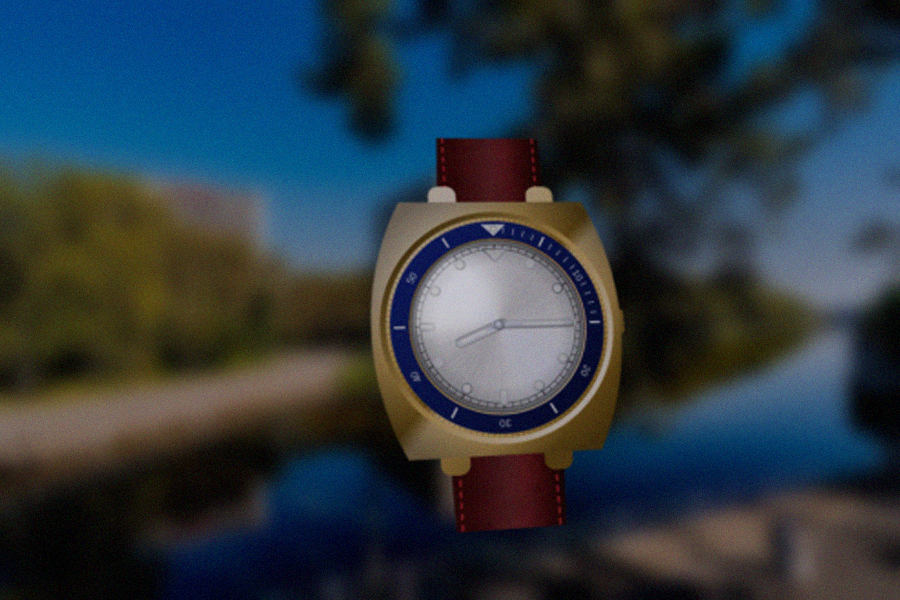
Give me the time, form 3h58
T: 8h15
